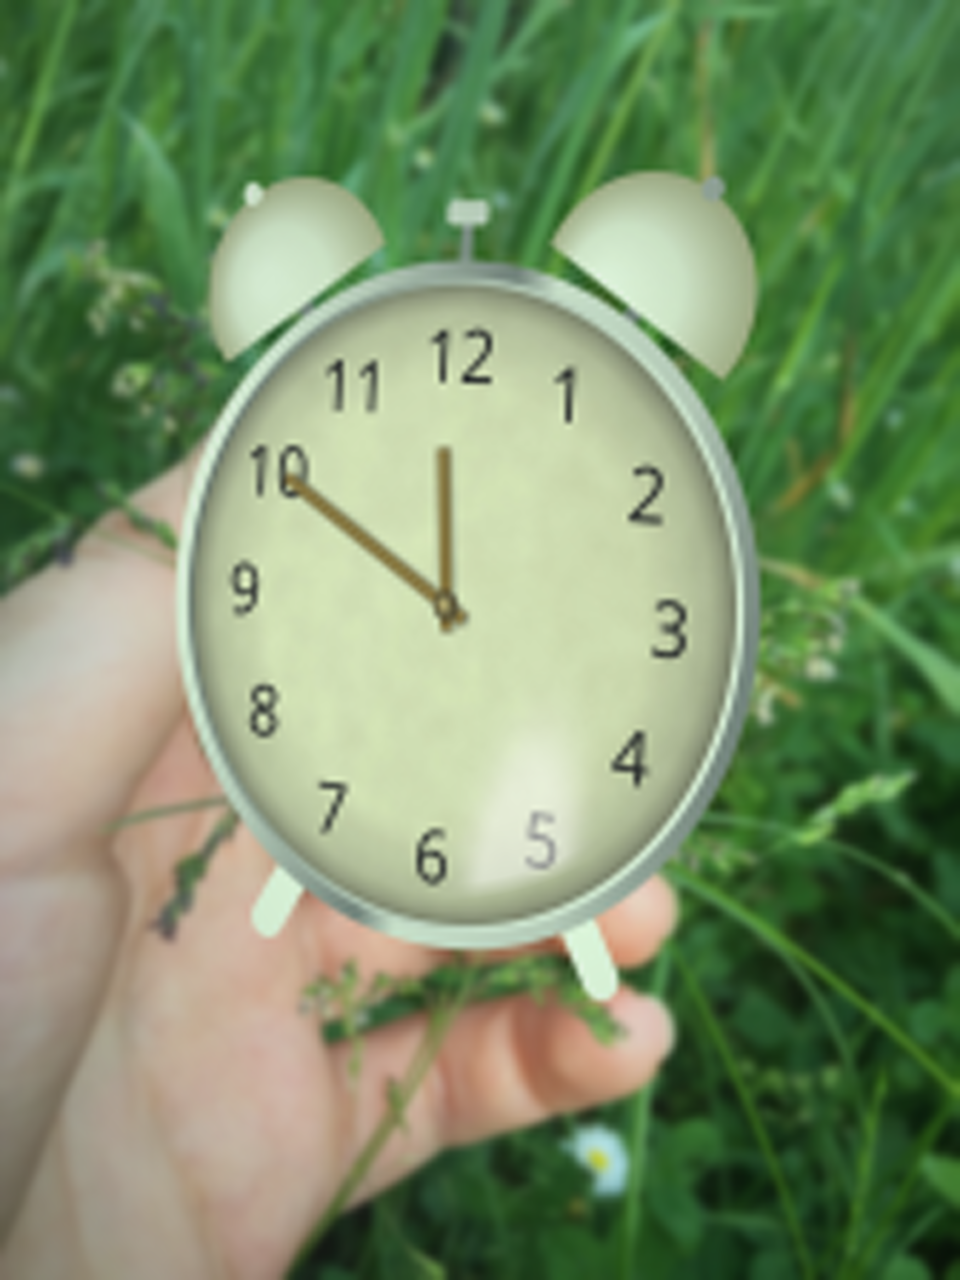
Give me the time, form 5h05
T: 11h50
